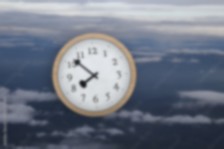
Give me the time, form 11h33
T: 7h52
